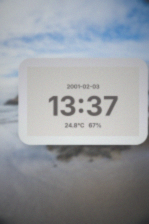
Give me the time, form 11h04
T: 13h37
